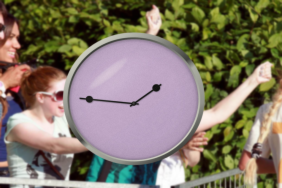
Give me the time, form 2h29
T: 1h46
